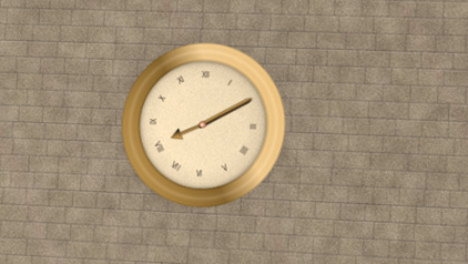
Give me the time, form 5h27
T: 8h10
